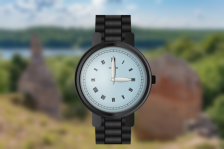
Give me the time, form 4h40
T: 3h00
